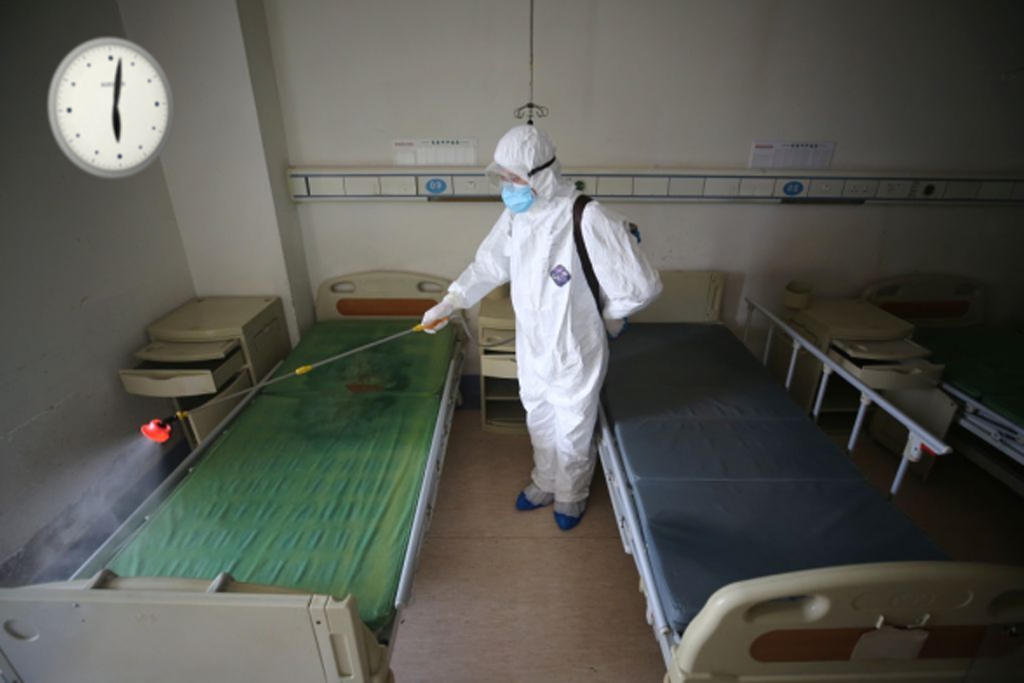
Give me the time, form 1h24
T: 6h02
